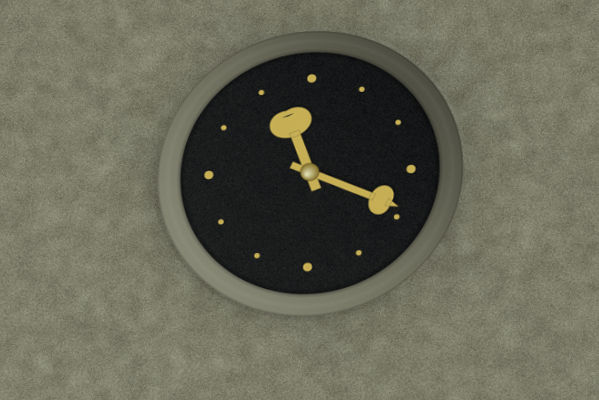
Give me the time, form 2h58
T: 11h19
